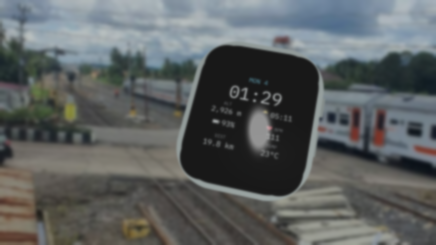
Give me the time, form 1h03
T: 1h29
